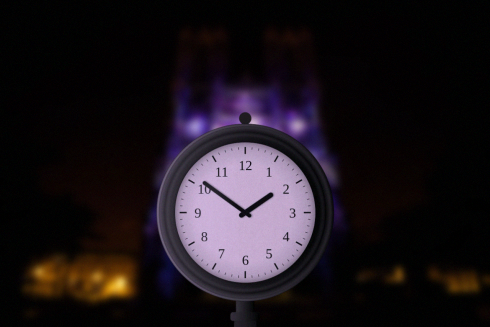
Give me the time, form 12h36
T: 1h51
